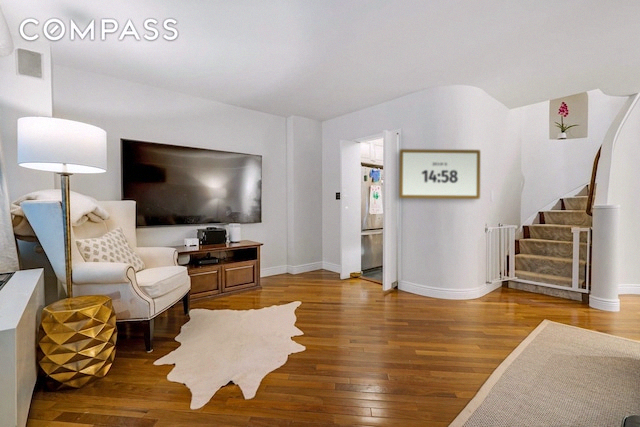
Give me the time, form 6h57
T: 14h58
